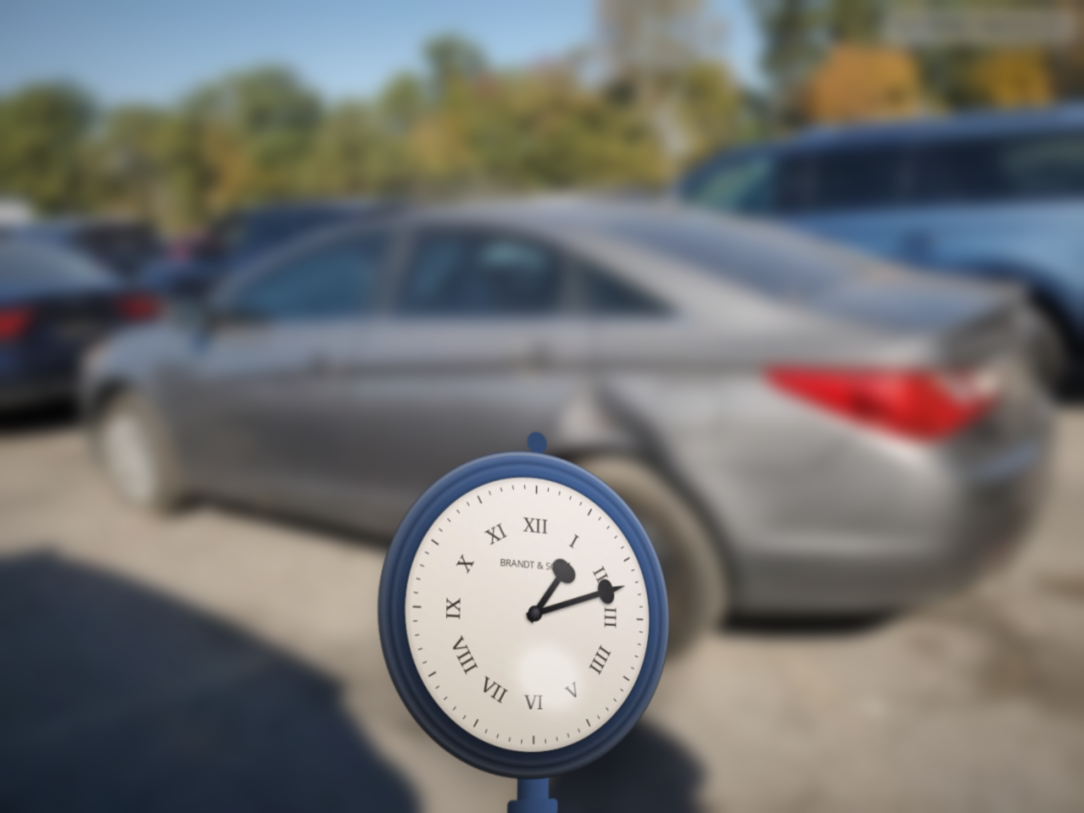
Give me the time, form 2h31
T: 1h12
